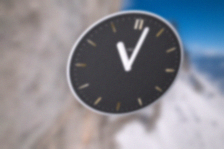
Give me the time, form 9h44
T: 11h02
